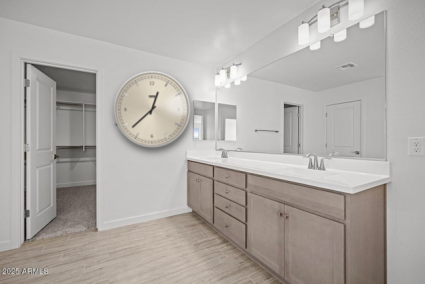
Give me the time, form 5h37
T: 12h38
